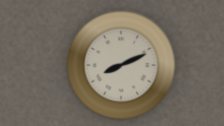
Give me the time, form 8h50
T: 8h11
